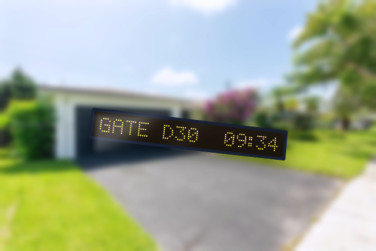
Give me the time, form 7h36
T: 9h34
